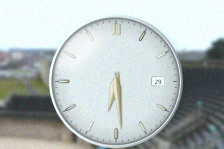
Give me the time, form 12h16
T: 6h29
